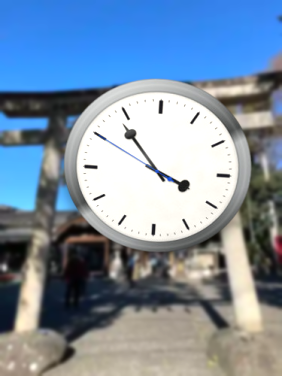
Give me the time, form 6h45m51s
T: 3h53m50s
